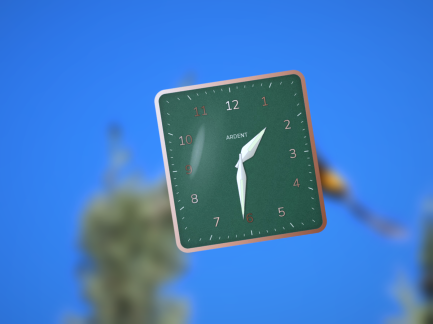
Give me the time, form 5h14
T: 1h31
